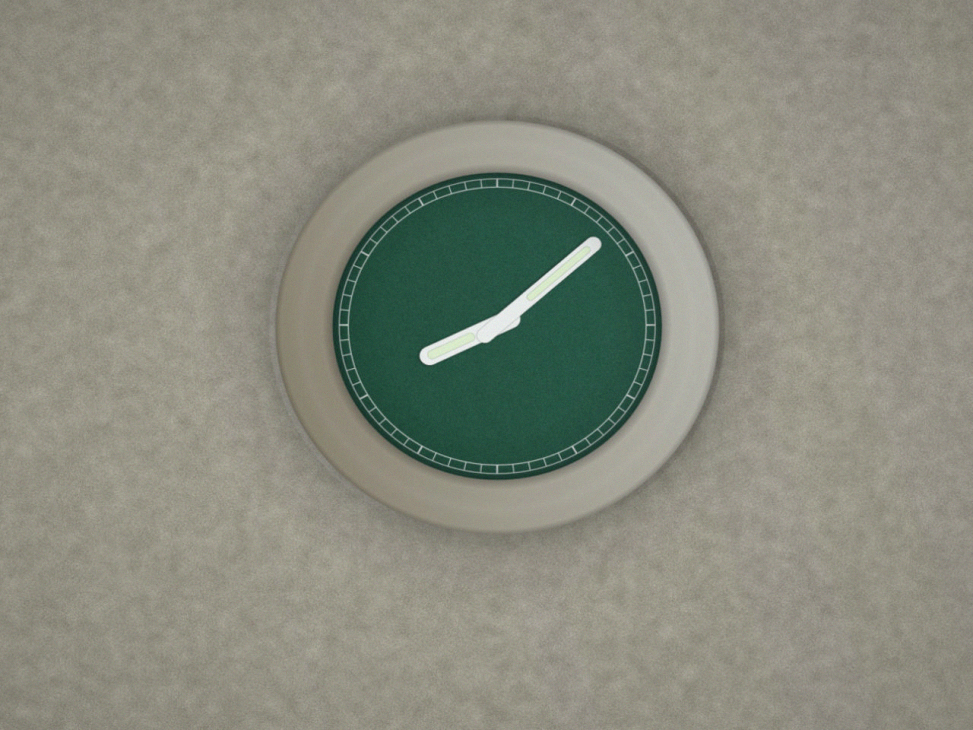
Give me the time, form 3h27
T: 8h08
